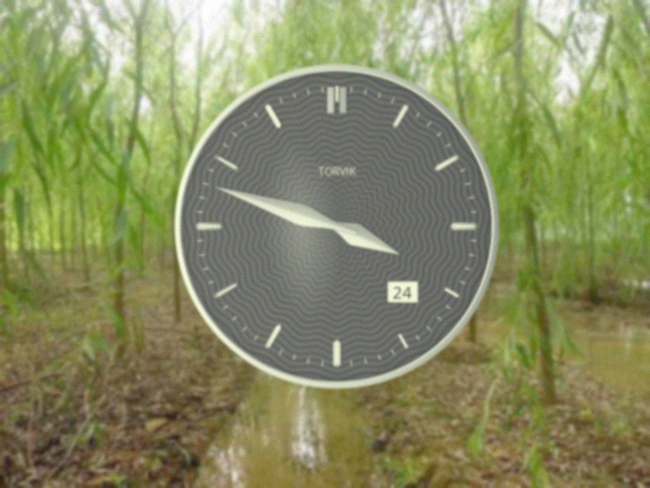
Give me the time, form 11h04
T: 3h48
